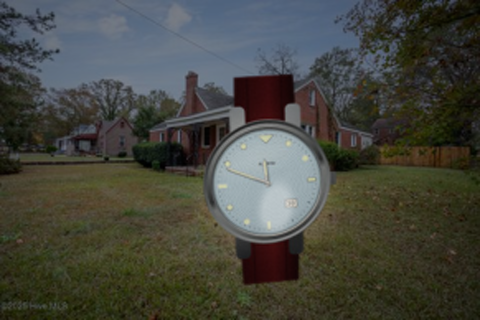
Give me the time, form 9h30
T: 11h49
